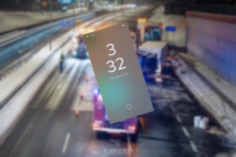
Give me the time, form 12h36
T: 3h32
